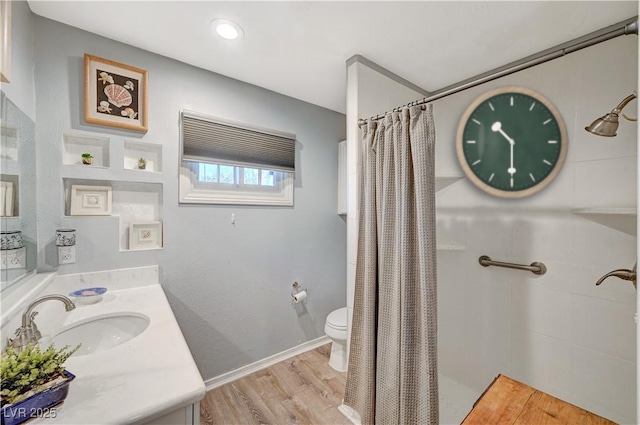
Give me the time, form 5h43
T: 10h30
